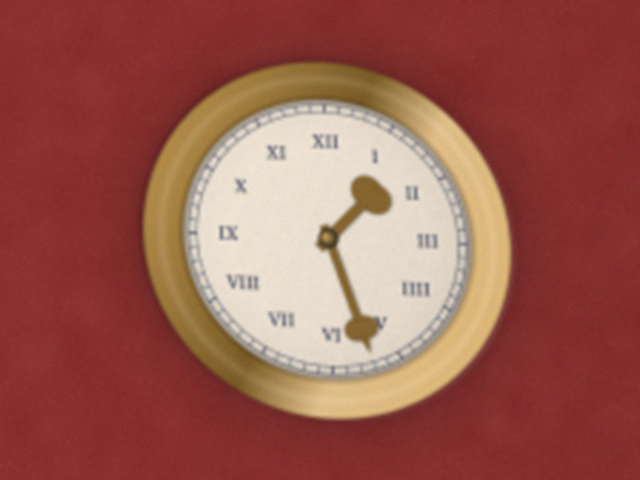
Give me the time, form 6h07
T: 1h27
